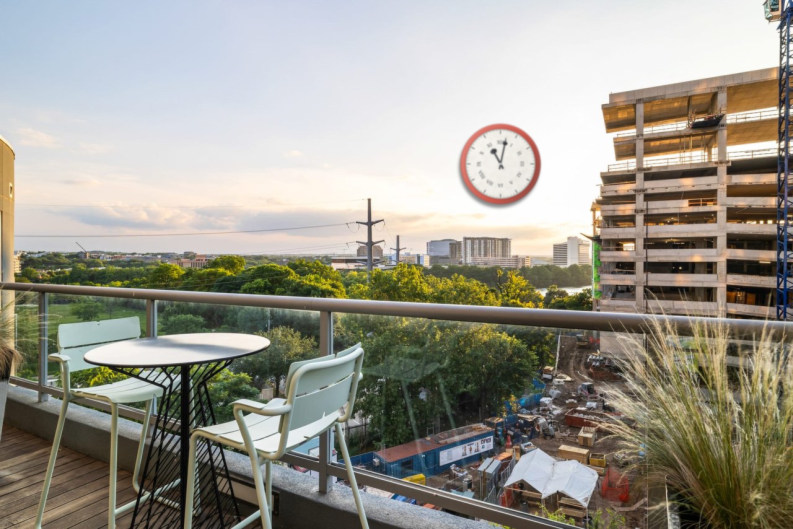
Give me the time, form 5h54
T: 11h02
